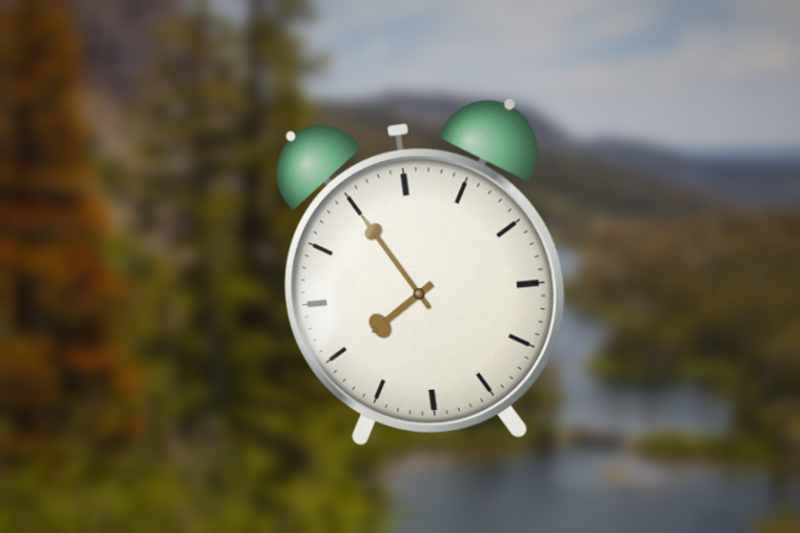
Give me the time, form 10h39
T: 7h55
